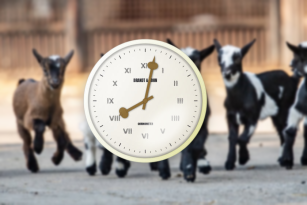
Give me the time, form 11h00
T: 8h02
